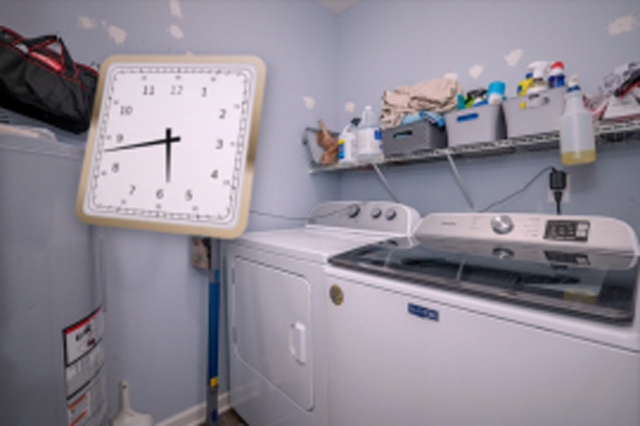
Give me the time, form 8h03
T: 5h43
